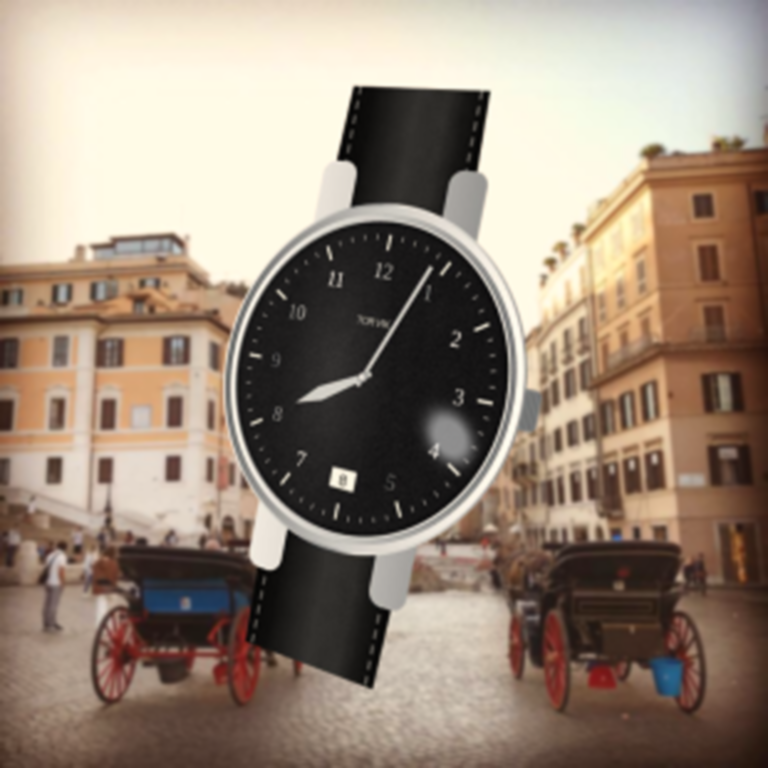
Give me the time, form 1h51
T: 8h04
